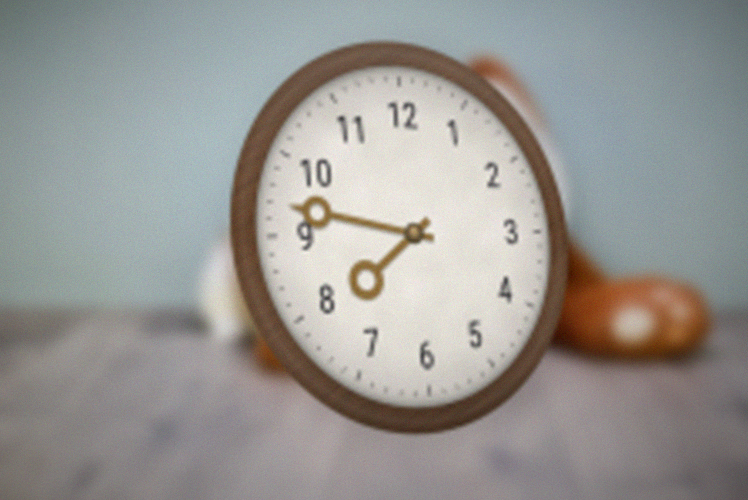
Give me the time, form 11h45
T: 7h47
